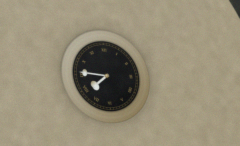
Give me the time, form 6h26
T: 7h46
